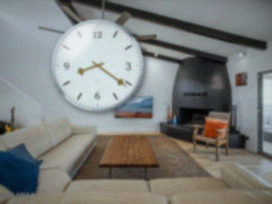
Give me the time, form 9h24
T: 8h21
